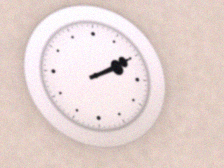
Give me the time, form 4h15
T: 2h10
